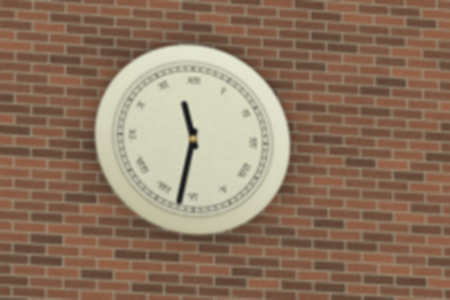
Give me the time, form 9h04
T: 11h32
